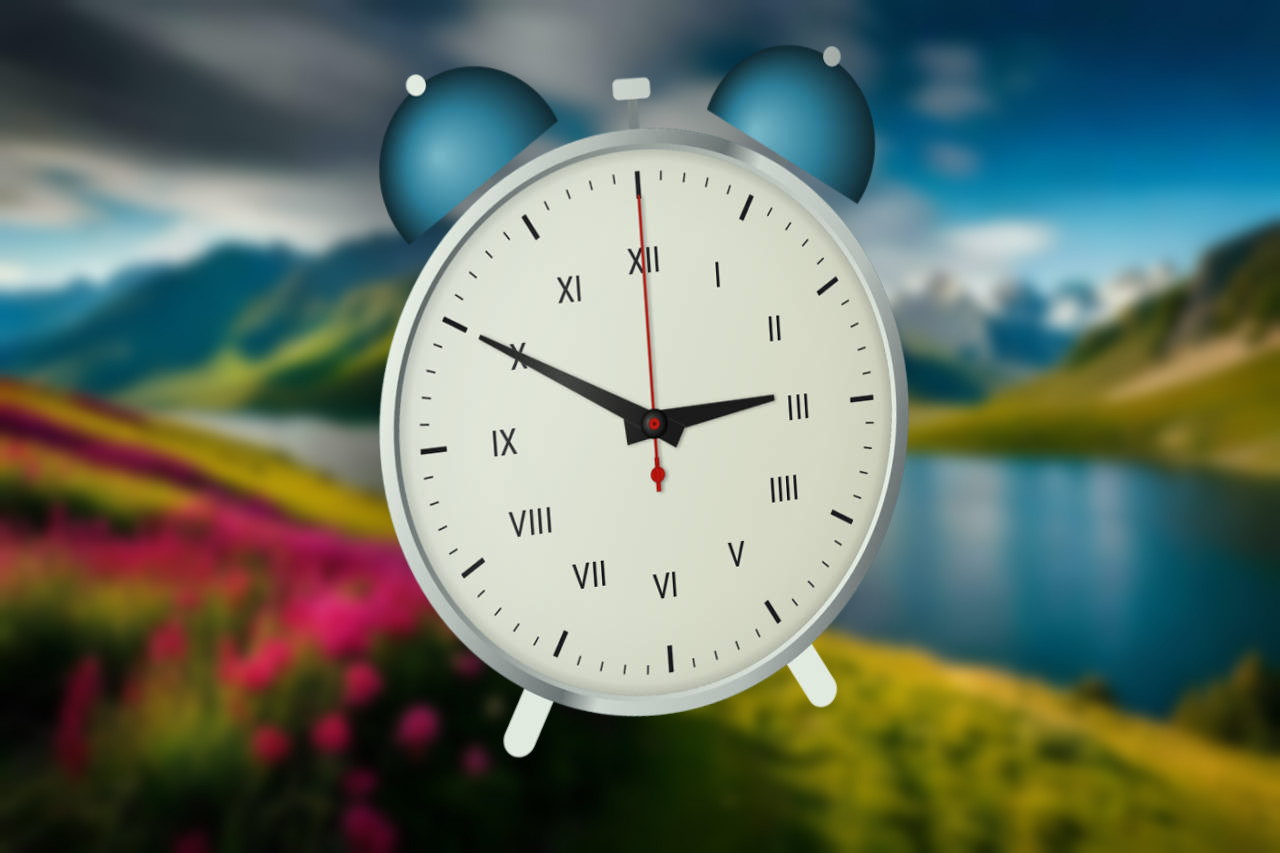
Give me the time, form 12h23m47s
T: 2h50m00s
